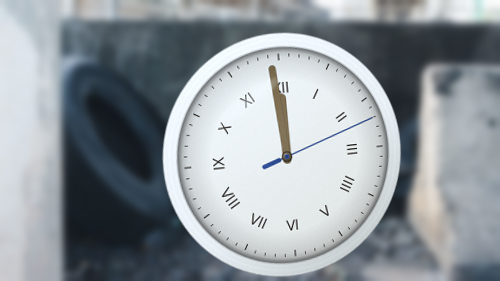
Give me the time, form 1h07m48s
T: 11h59m12s
